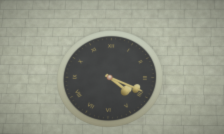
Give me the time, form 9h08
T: 4h19
